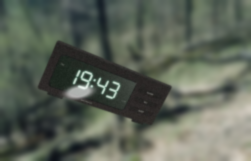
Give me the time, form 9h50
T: 19h43
